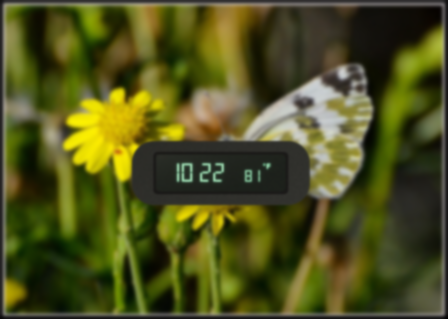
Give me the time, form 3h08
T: 10h22
